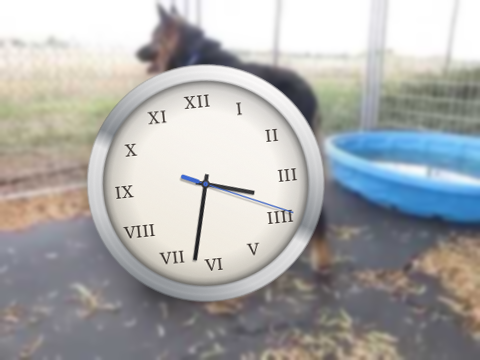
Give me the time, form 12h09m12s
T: 3h32m19s
